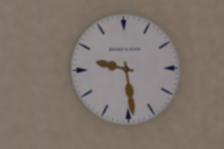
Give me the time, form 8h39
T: 9h29
